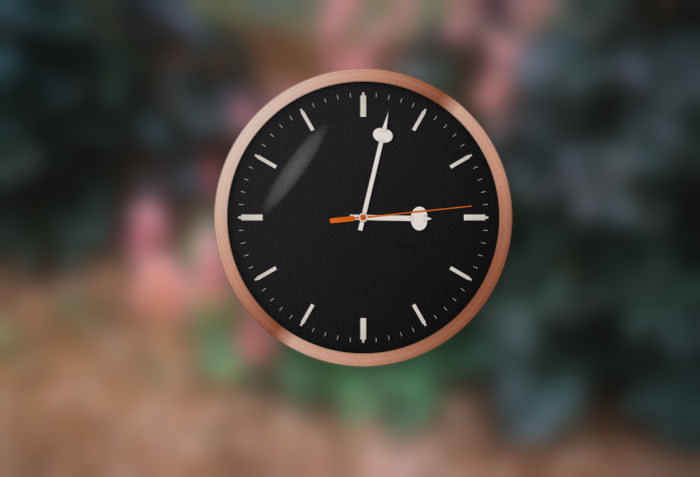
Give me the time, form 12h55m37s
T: 3h02m14s
